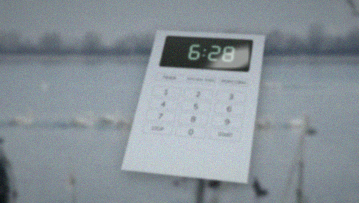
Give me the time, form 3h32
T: 6h28
